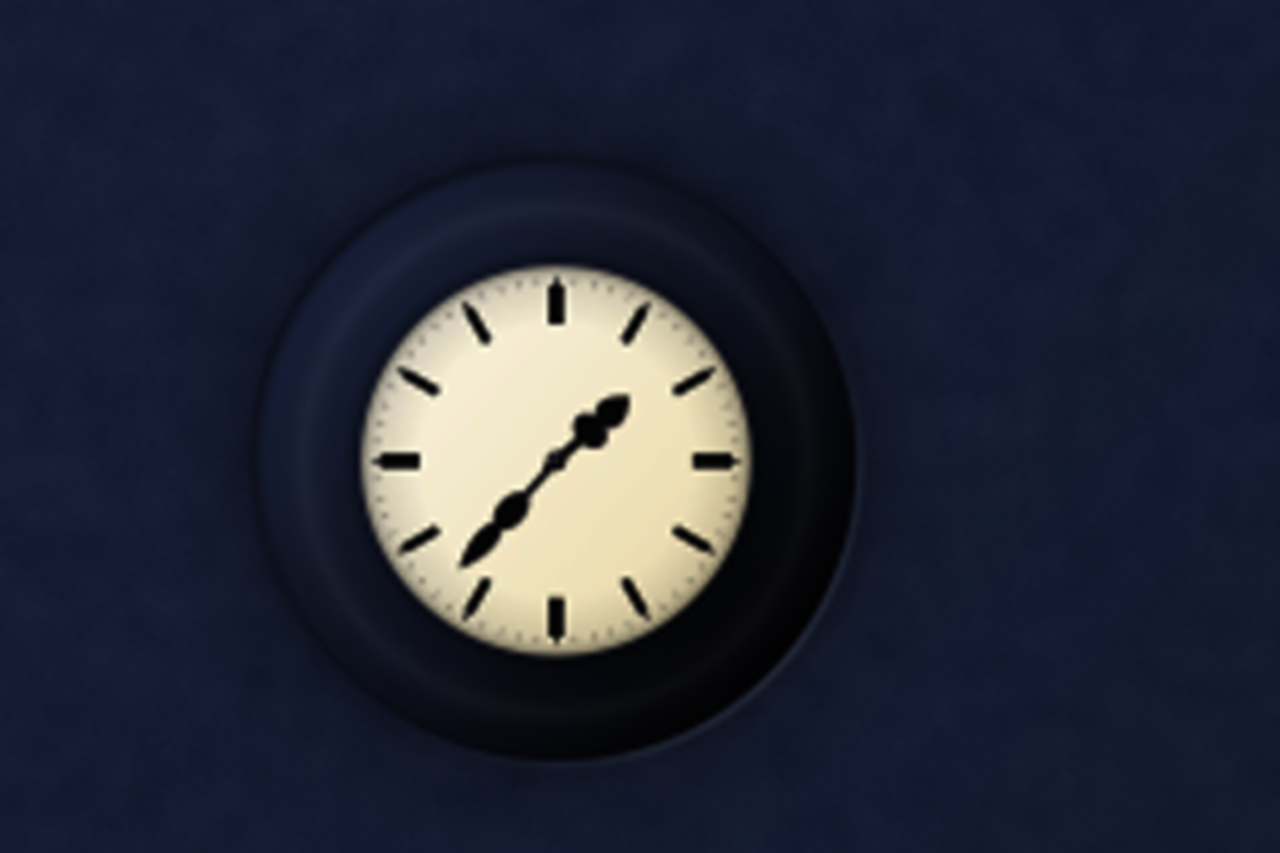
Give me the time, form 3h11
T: 1h37
